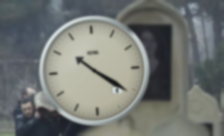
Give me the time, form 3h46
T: 10h21
